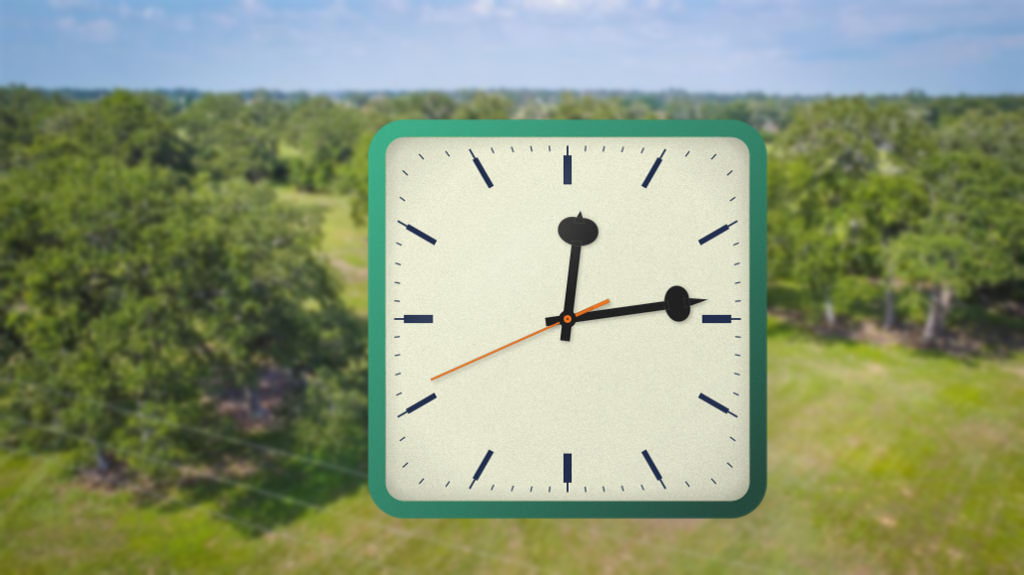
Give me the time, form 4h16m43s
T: 12h13m41s
